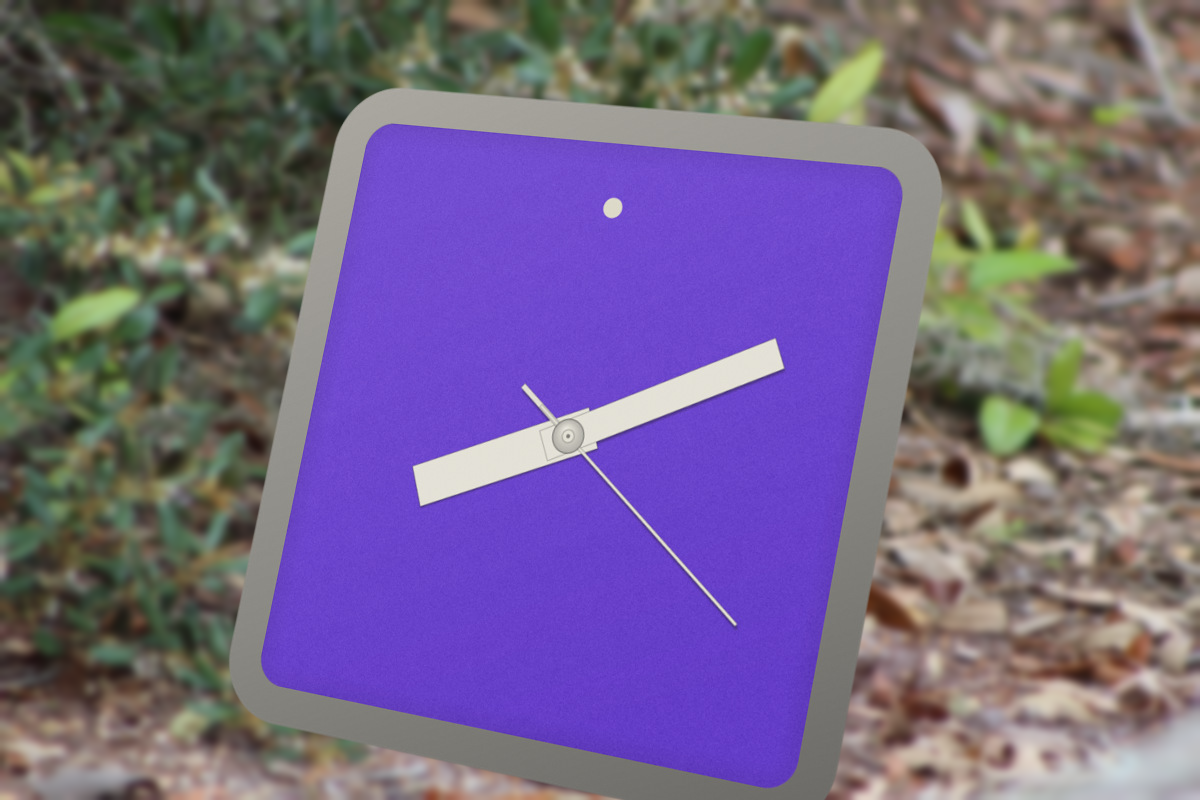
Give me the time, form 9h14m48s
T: 8h10m21s
